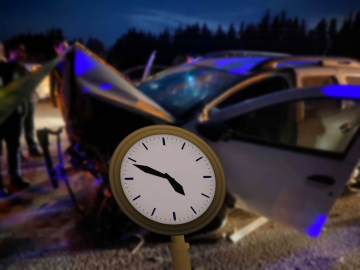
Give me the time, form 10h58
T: 4h49
